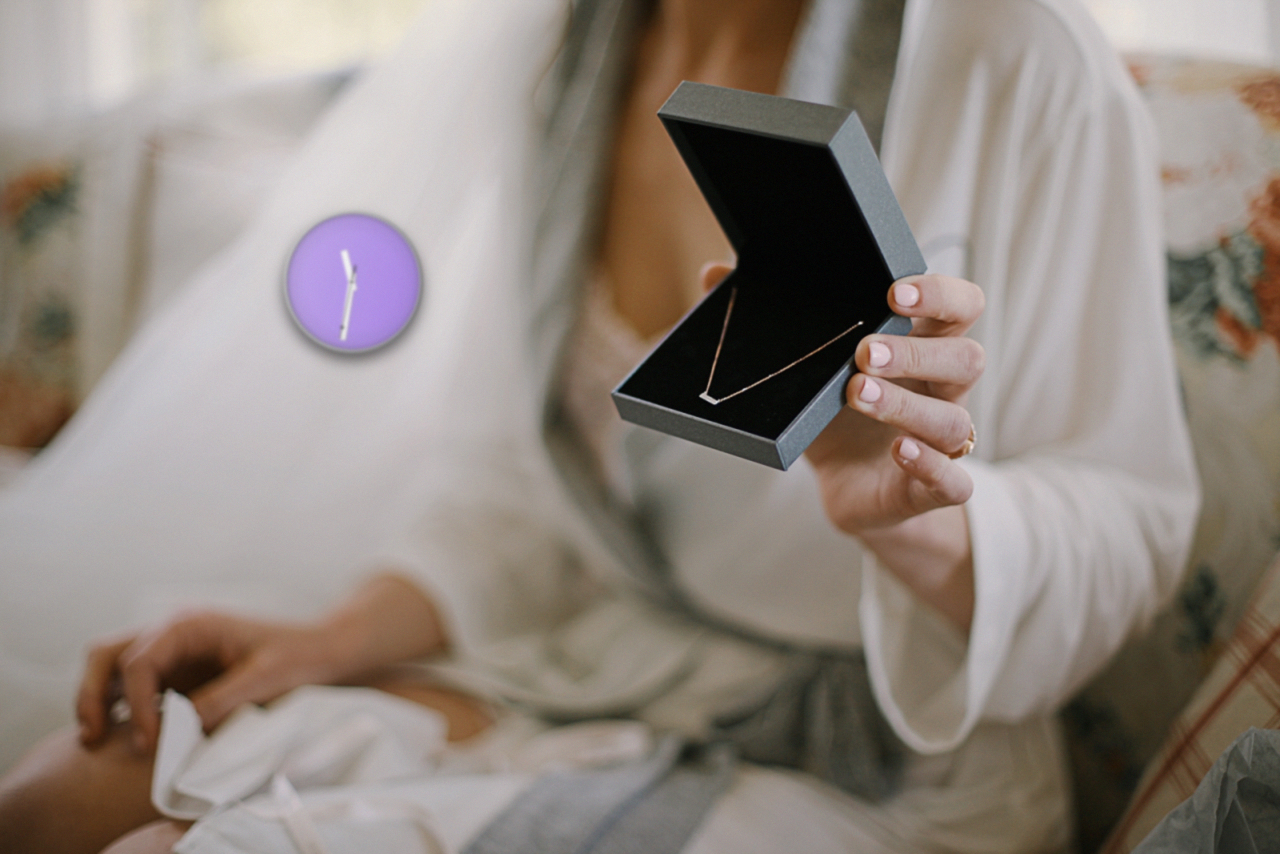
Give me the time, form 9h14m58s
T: 11h31m32s
